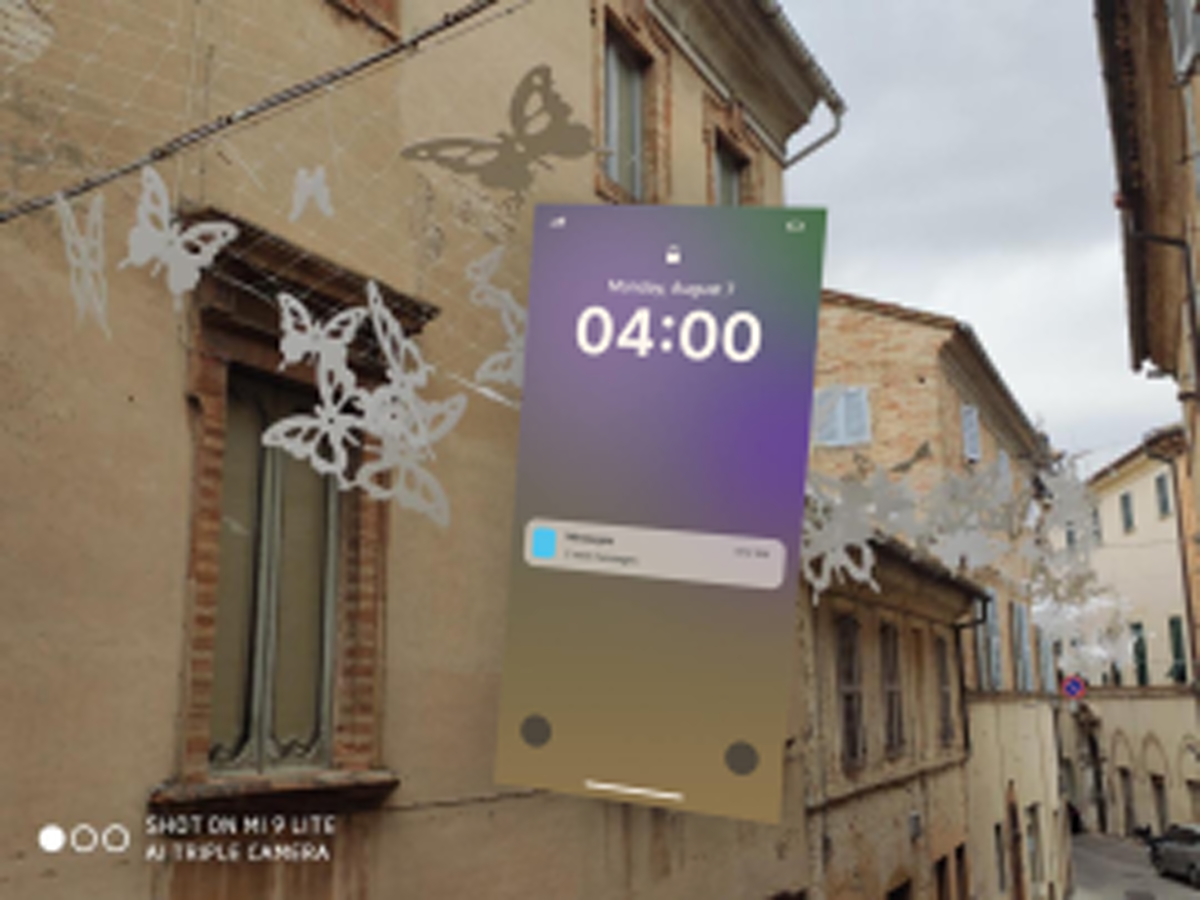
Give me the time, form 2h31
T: 4h00
